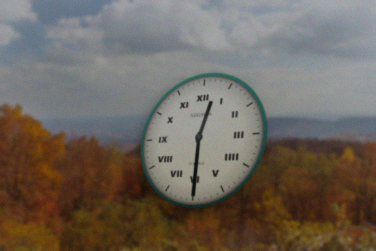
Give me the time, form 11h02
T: 12h30
